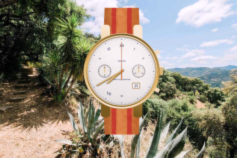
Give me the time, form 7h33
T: 7h40
